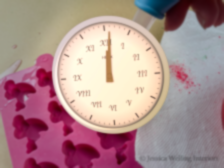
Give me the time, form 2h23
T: 12h01
